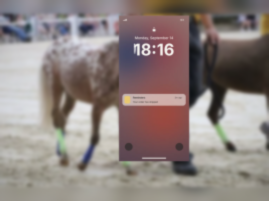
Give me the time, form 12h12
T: 18h16
